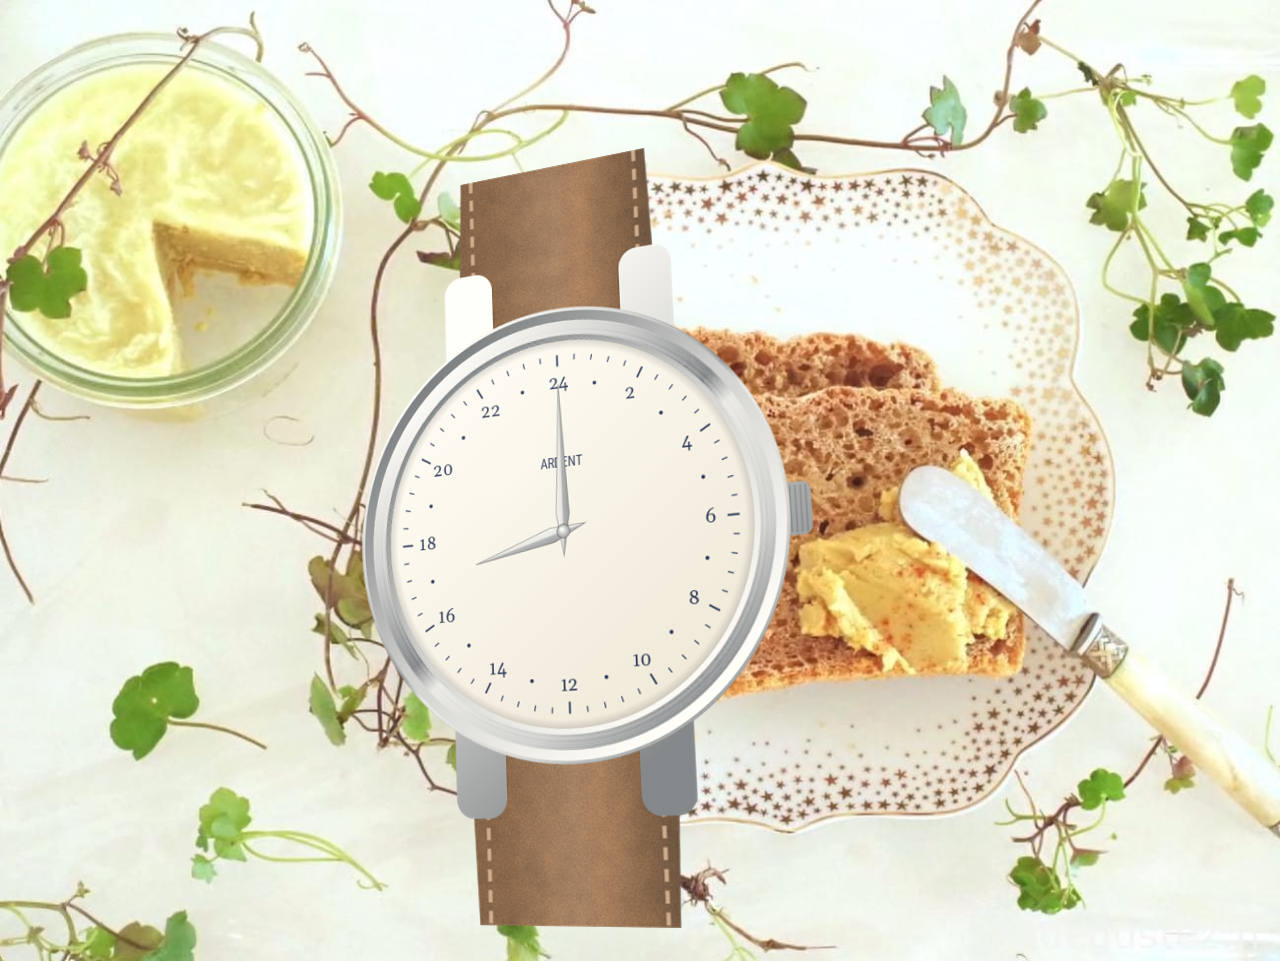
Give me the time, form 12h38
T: 17h00
